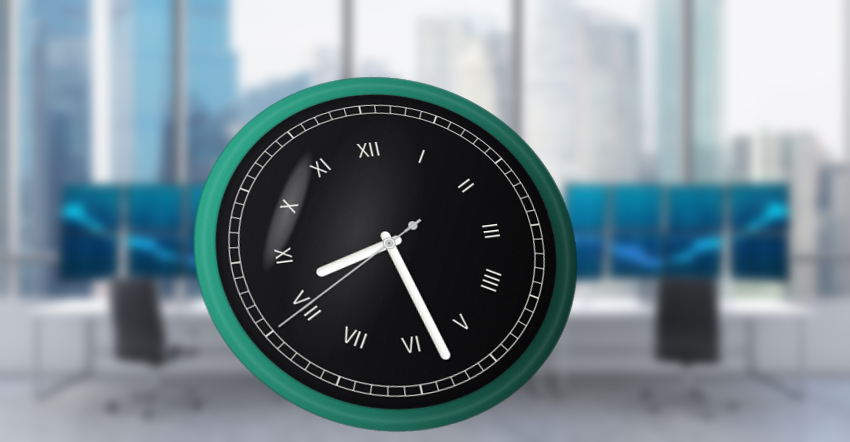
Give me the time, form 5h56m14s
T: 8h27m40s
